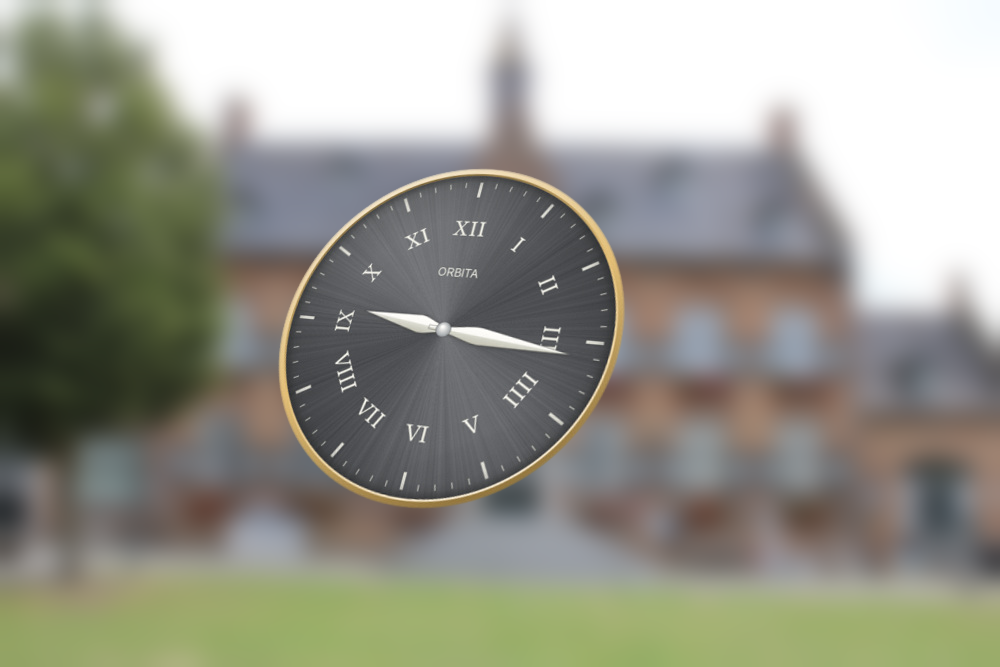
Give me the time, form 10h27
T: 9h16
